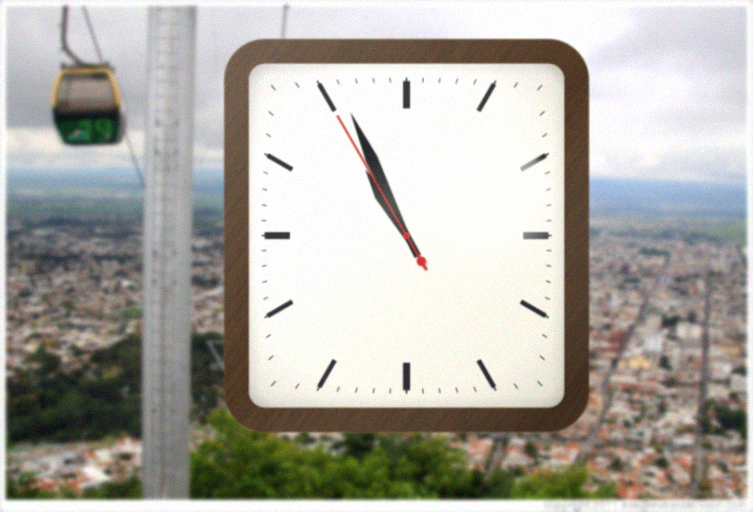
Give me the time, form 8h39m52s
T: 10h55m55s
